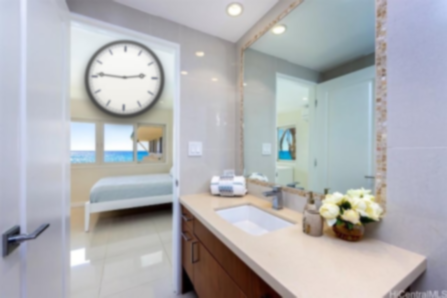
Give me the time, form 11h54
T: 2h46
